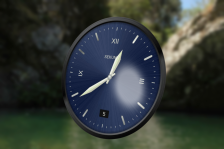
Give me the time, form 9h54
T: 12h39
